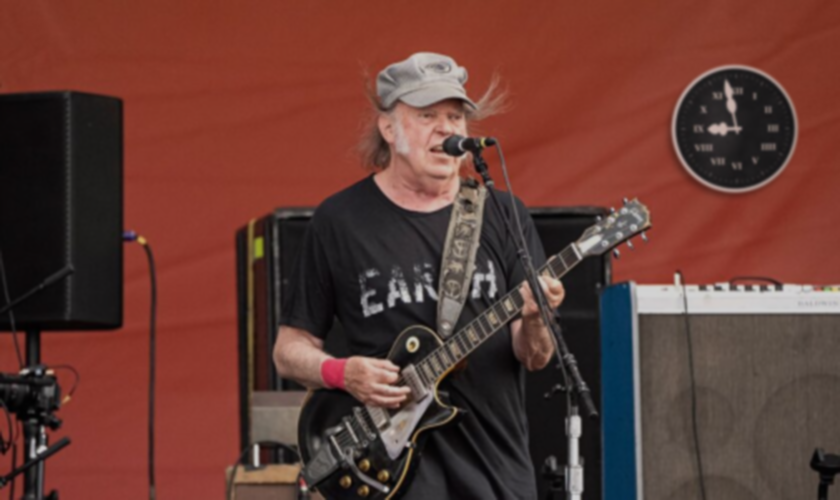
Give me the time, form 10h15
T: 8h58
